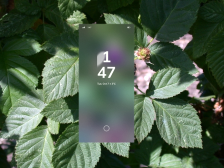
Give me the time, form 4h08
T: 1h47
